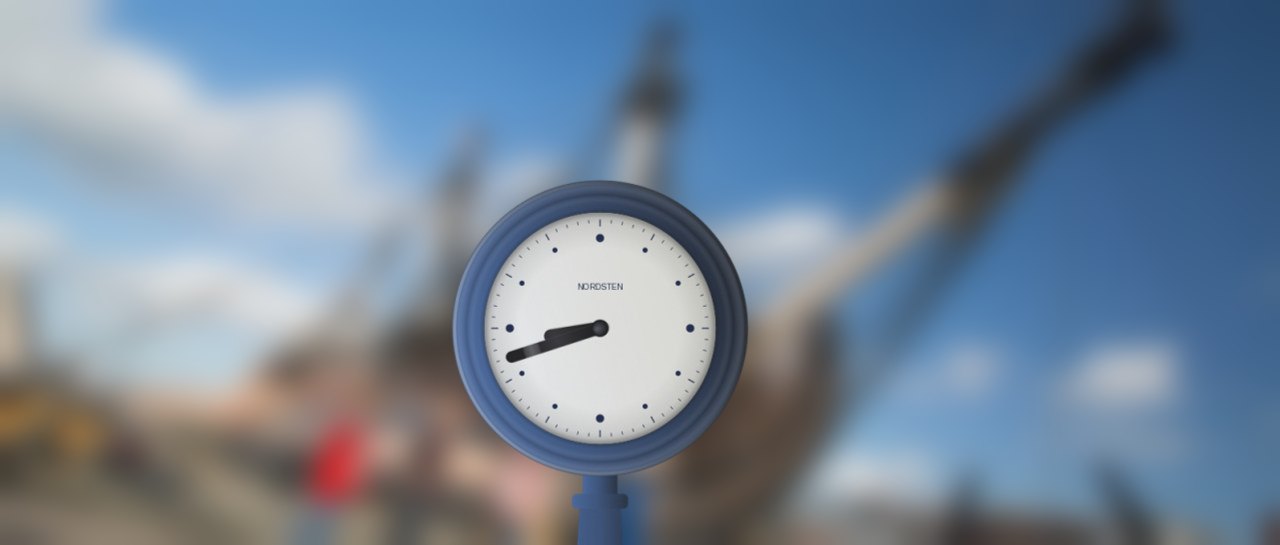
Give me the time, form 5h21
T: 8h42
